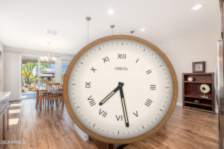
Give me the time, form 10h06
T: 7h28
